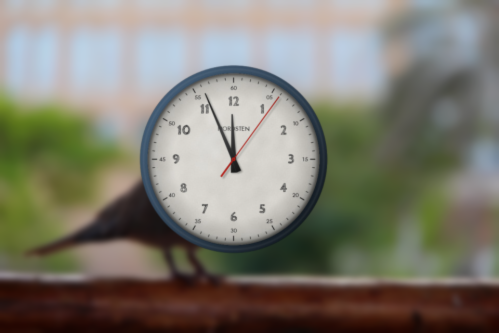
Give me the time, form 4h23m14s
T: 11h56m06s
